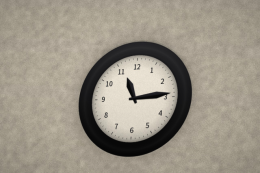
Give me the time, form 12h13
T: 11h14
